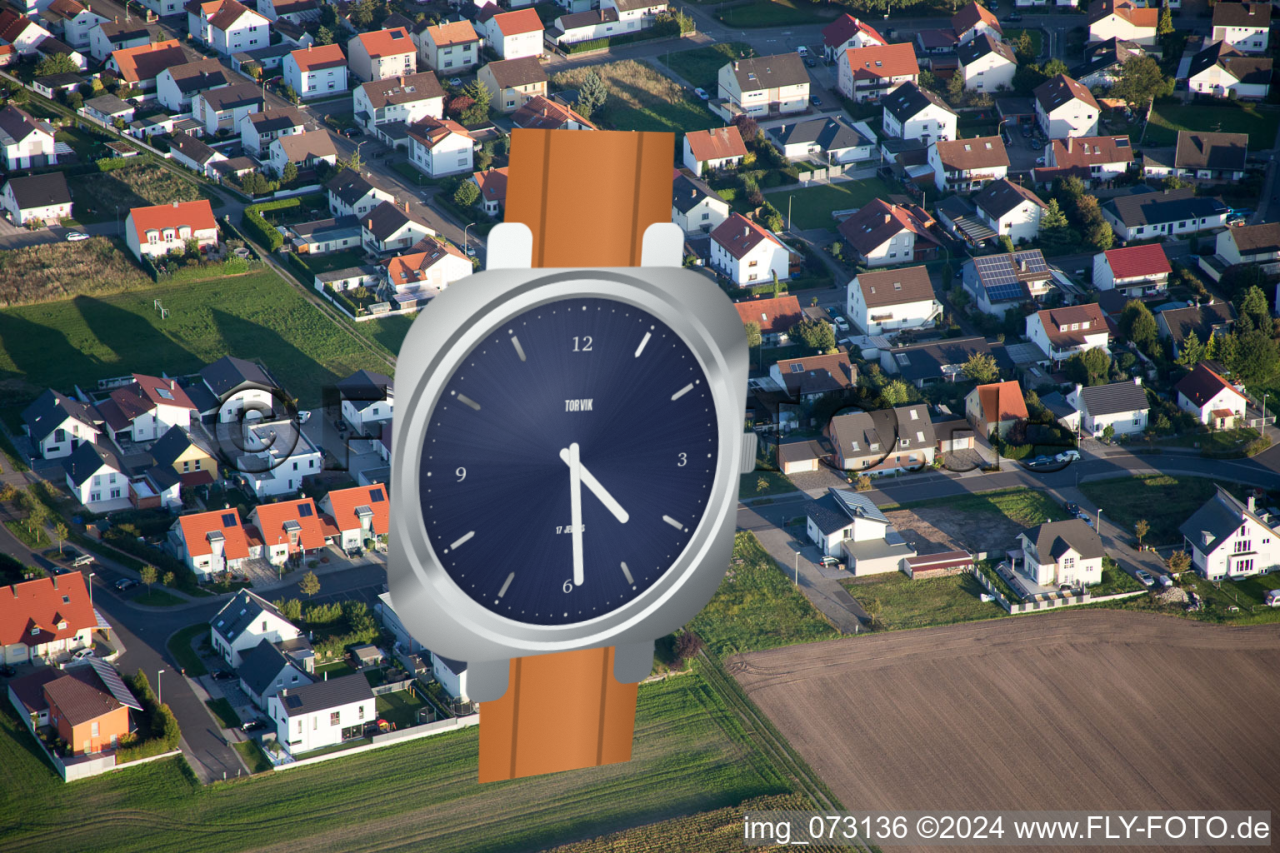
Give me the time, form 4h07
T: 4h29
